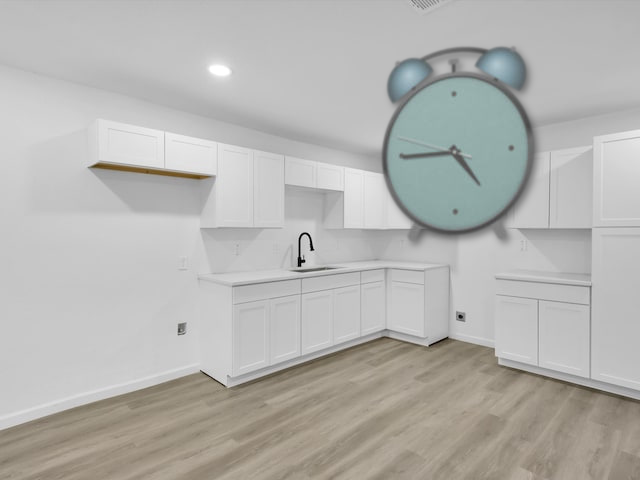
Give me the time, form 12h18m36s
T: 4h44m48s
